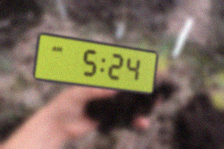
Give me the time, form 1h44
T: 5h24
